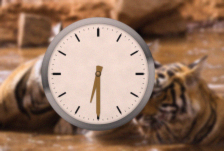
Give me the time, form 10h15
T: 6h30
